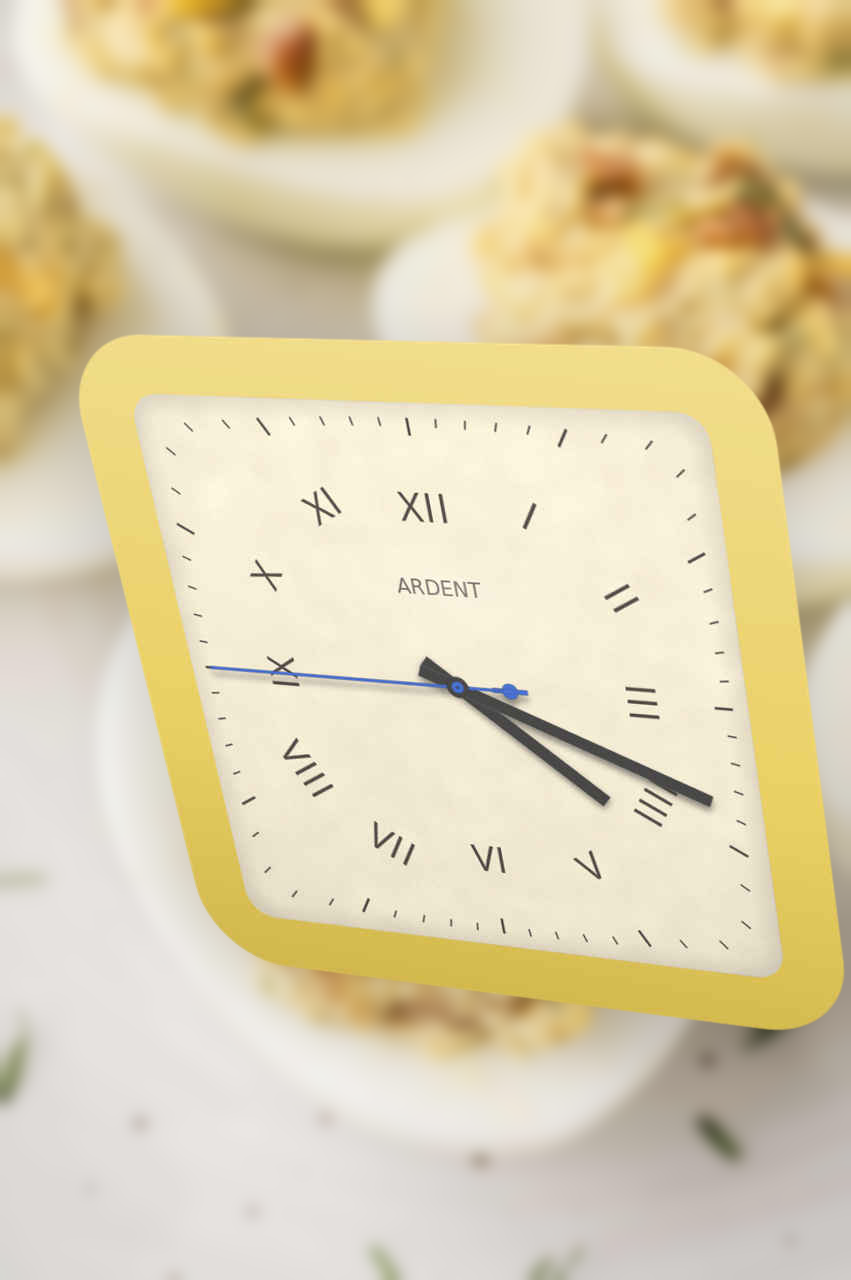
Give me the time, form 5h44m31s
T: 4h18m45s
